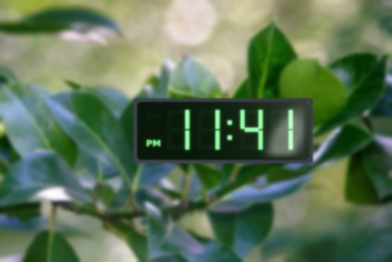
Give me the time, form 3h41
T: 11h41
